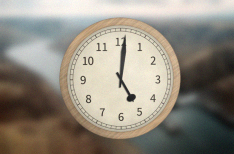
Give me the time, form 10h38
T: 5h01
